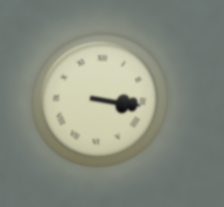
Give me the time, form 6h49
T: 3h16
